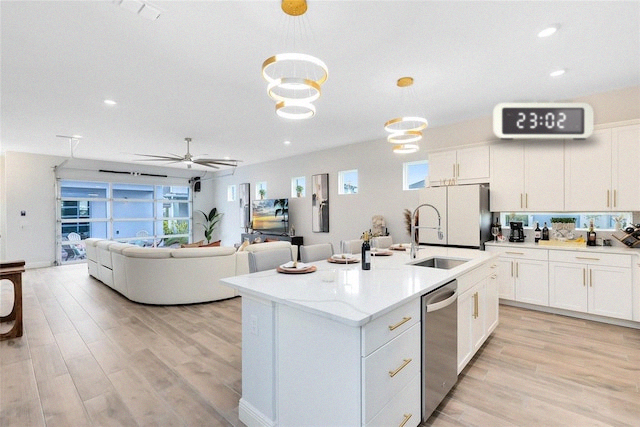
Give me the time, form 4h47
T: 23h02
